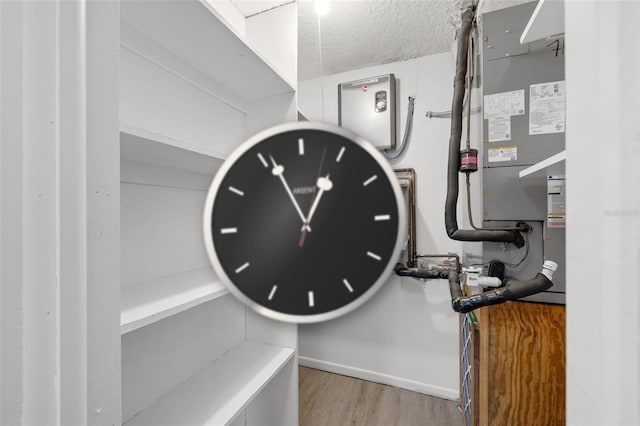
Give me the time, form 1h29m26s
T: 12h56m03s
